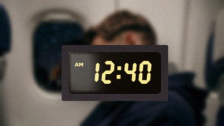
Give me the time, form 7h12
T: 12h40
